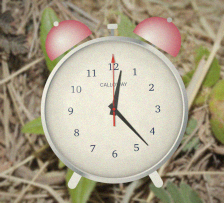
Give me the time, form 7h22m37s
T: 12h23m00s
